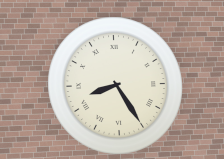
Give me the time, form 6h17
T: 8h25
